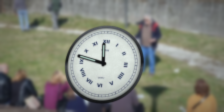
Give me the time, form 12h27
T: 11h47
